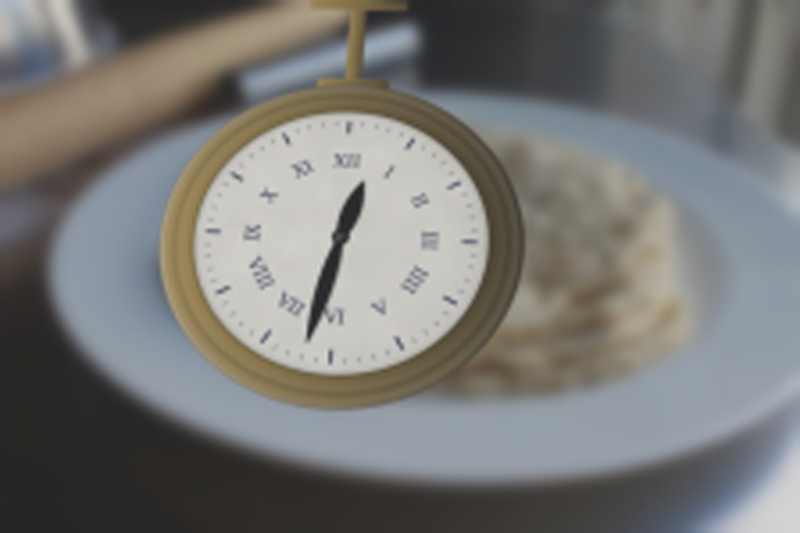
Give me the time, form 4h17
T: 12h32
